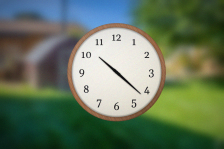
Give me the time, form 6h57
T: 10h22
